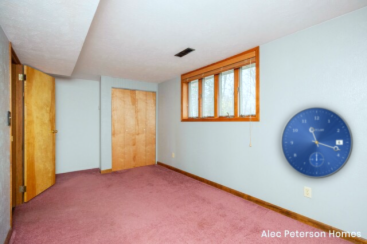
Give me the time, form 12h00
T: 11h18
